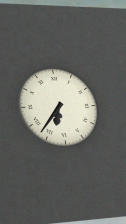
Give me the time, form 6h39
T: 6h37
